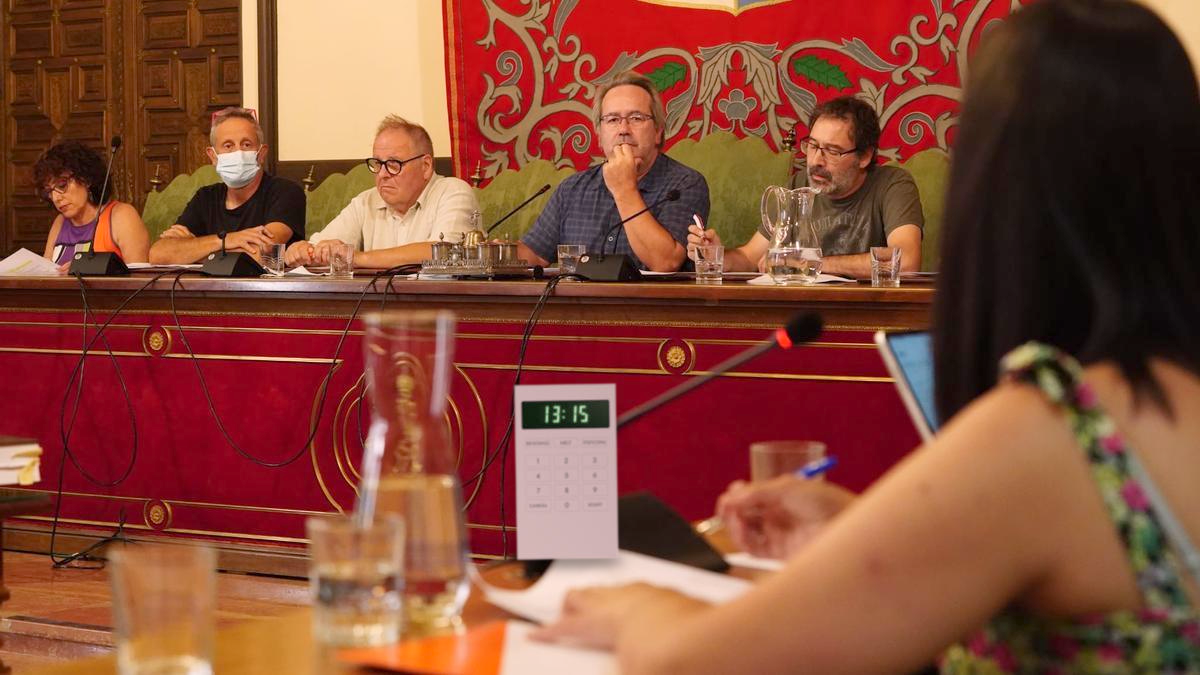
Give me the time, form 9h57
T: 13h15
